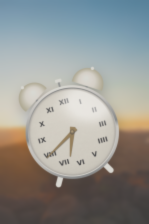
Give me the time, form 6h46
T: 6h40
